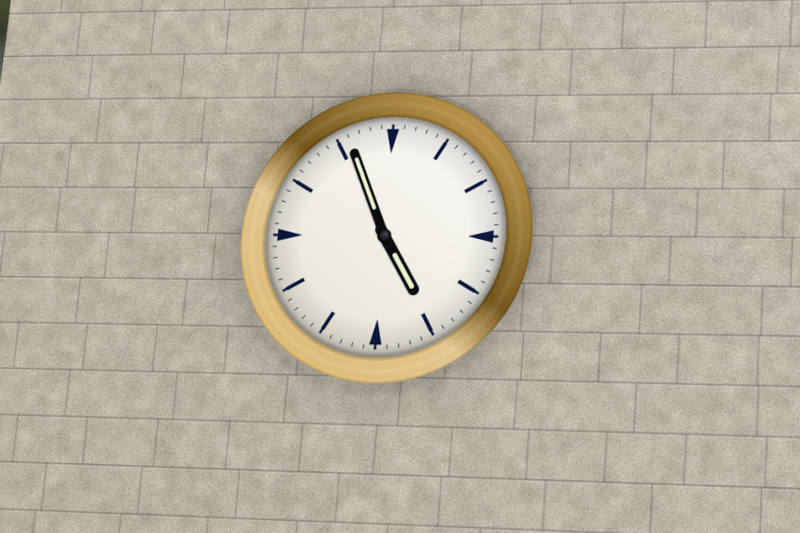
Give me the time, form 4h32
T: 4h56
